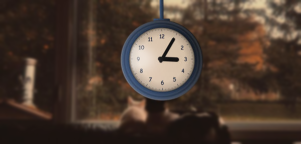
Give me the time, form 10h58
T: 3h05
